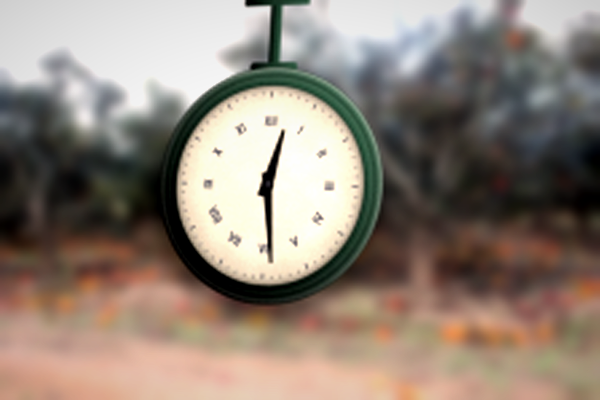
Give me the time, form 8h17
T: 12h29
